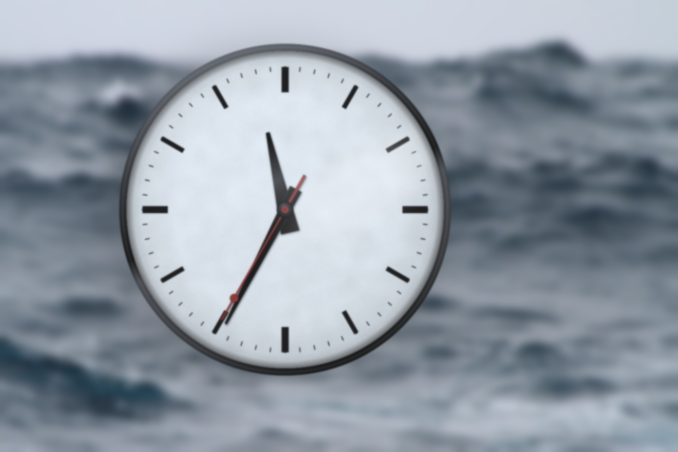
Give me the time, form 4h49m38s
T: 11h34m35s
